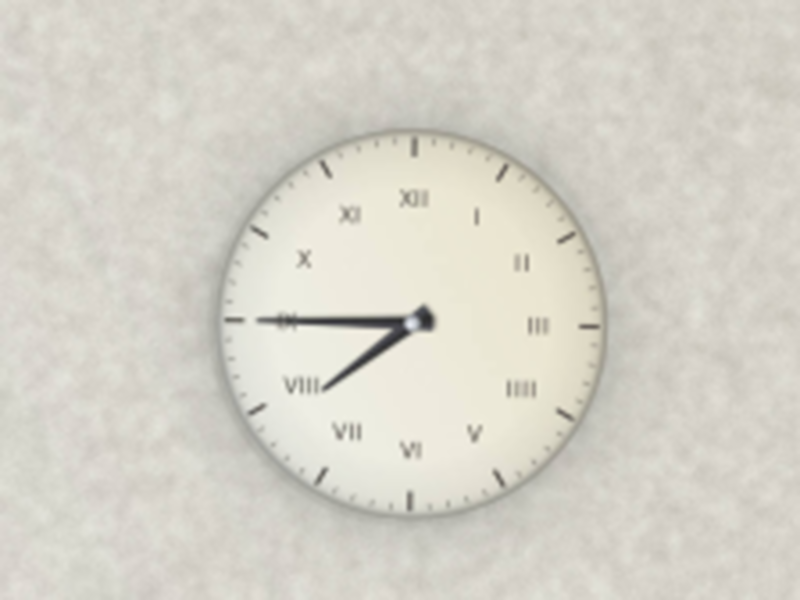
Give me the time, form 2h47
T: 7h45
